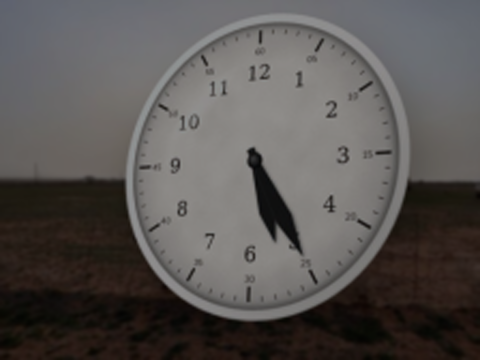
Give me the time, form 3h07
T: 5h25
